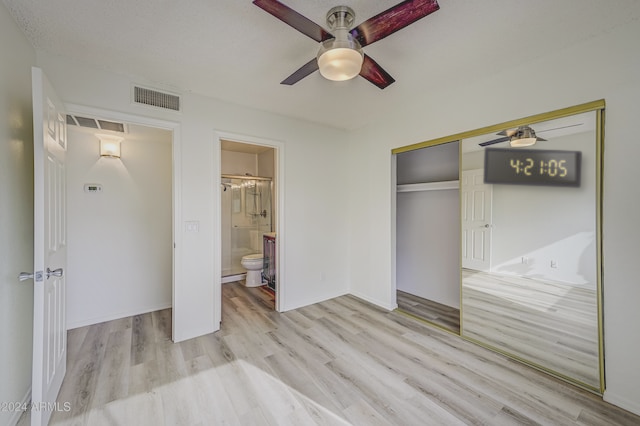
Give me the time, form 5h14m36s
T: 4h21m05s
